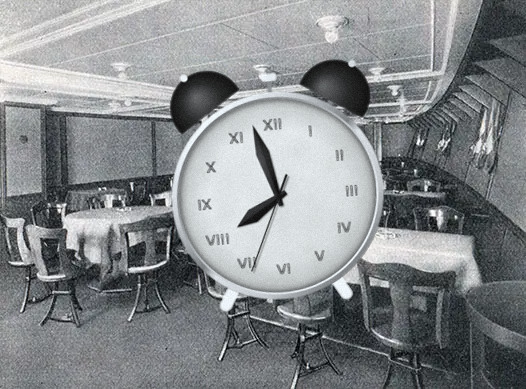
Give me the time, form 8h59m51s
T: 7h57m34s
